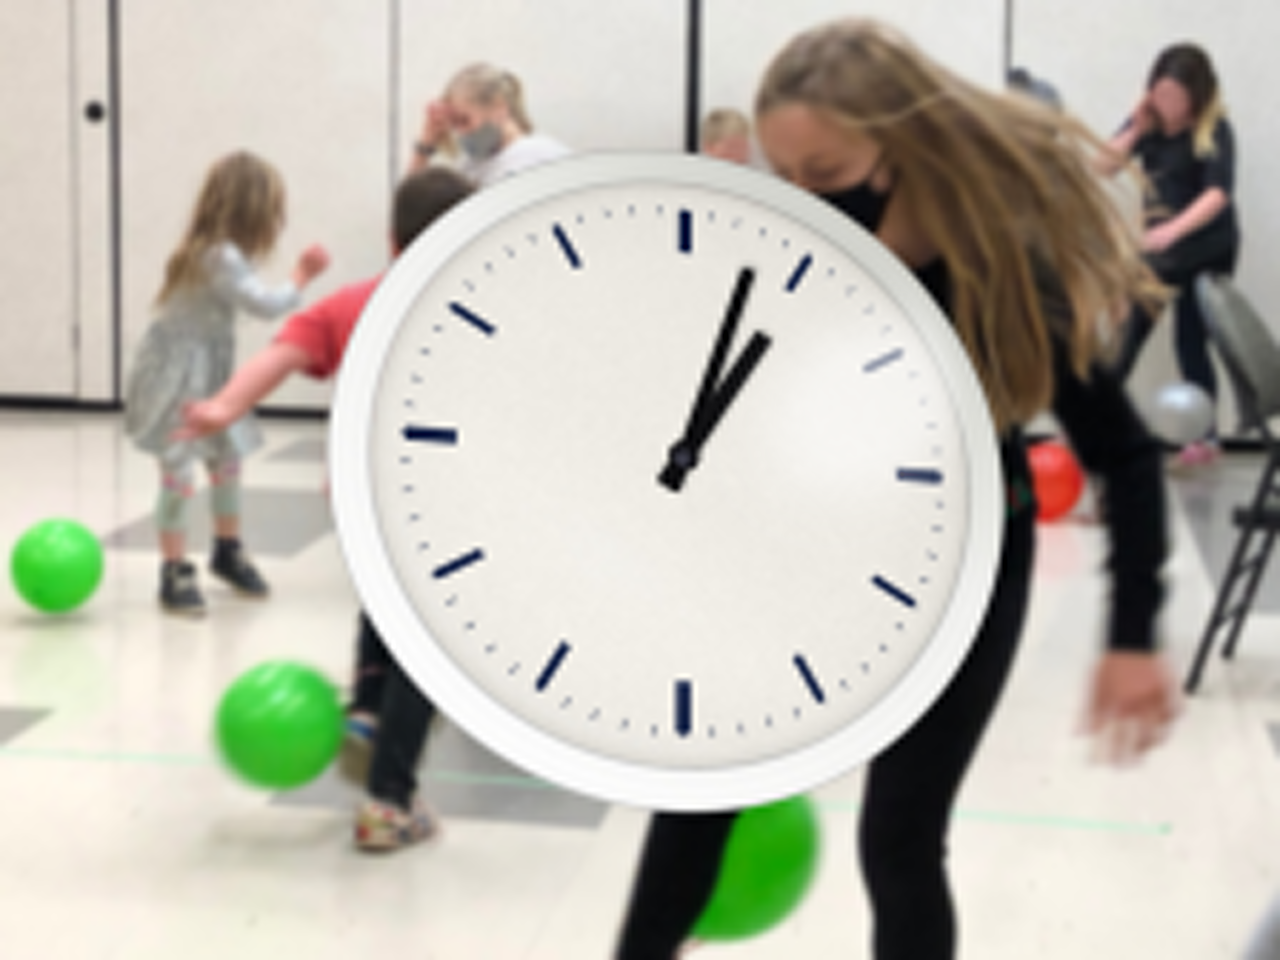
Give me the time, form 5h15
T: 1h03
